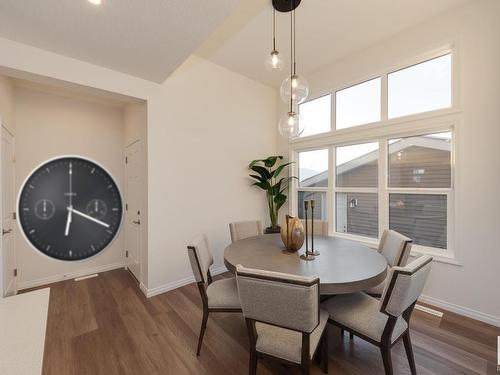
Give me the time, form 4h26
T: 6h19
